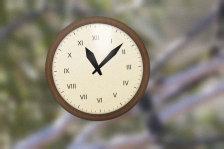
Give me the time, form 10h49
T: 11h08
